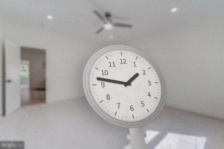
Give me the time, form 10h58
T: 1h47
